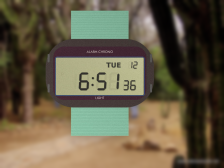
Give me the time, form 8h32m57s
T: 6h51m36s
